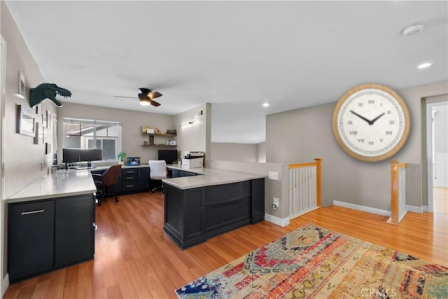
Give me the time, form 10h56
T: 1h50
